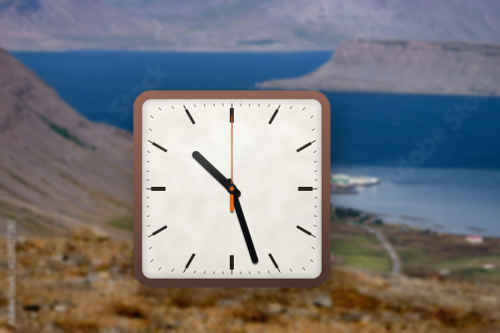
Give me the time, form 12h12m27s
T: 10h27m00s
